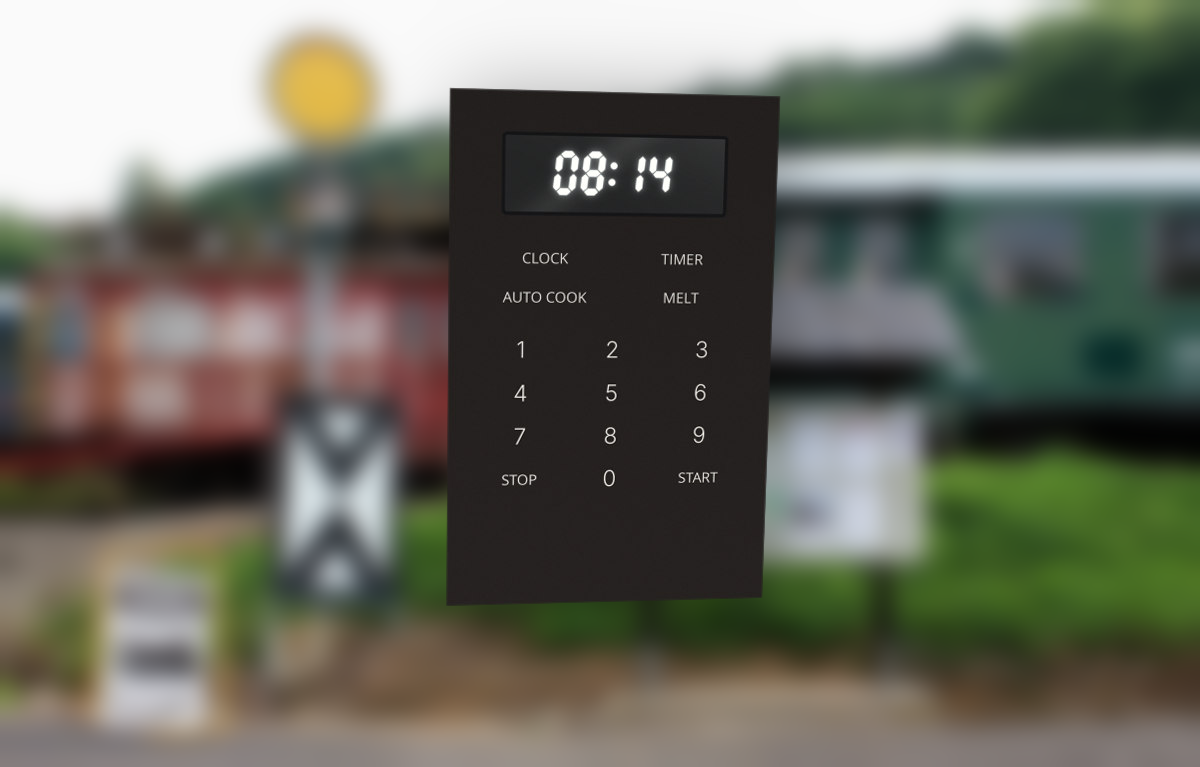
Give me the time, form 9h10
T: 8h14
